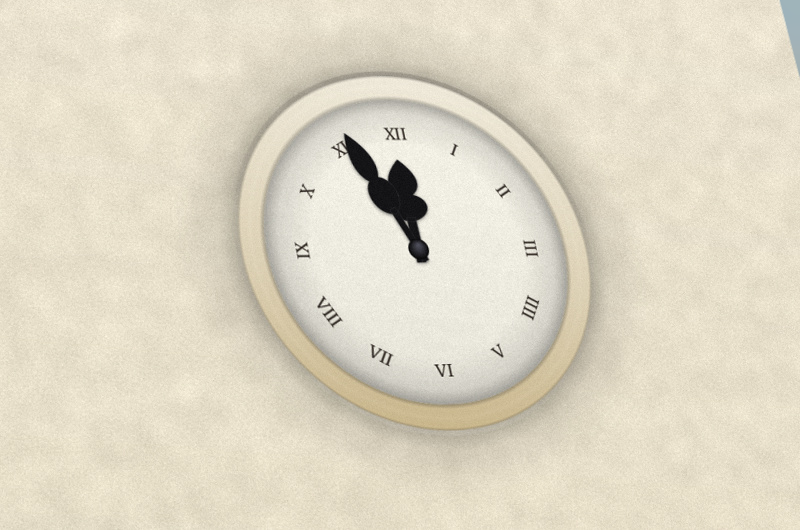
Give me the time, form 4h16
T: 11h56
